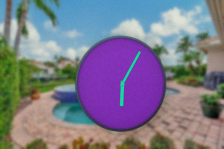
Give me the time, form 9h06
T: 6h05
